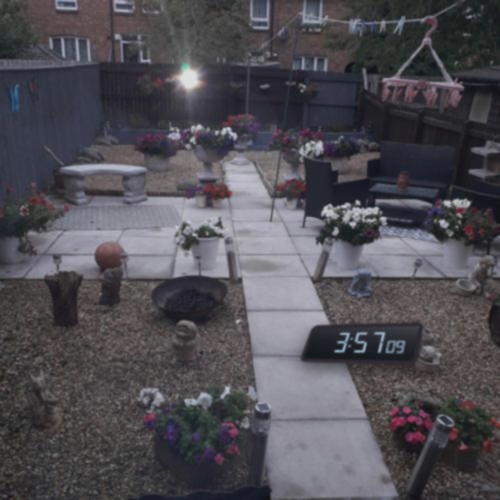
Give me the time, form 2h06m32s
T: 3h57m09s
